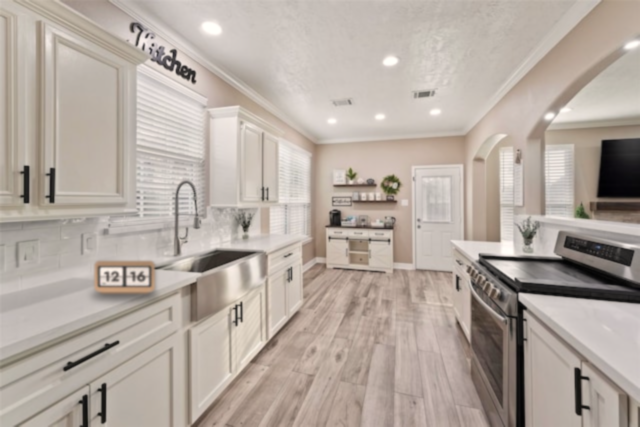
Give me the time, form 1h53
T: 12h16
